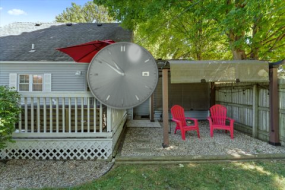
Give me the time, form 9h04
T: 10h51
